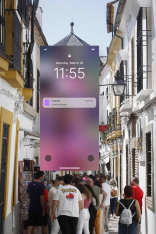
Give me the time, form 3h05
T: 11h55
